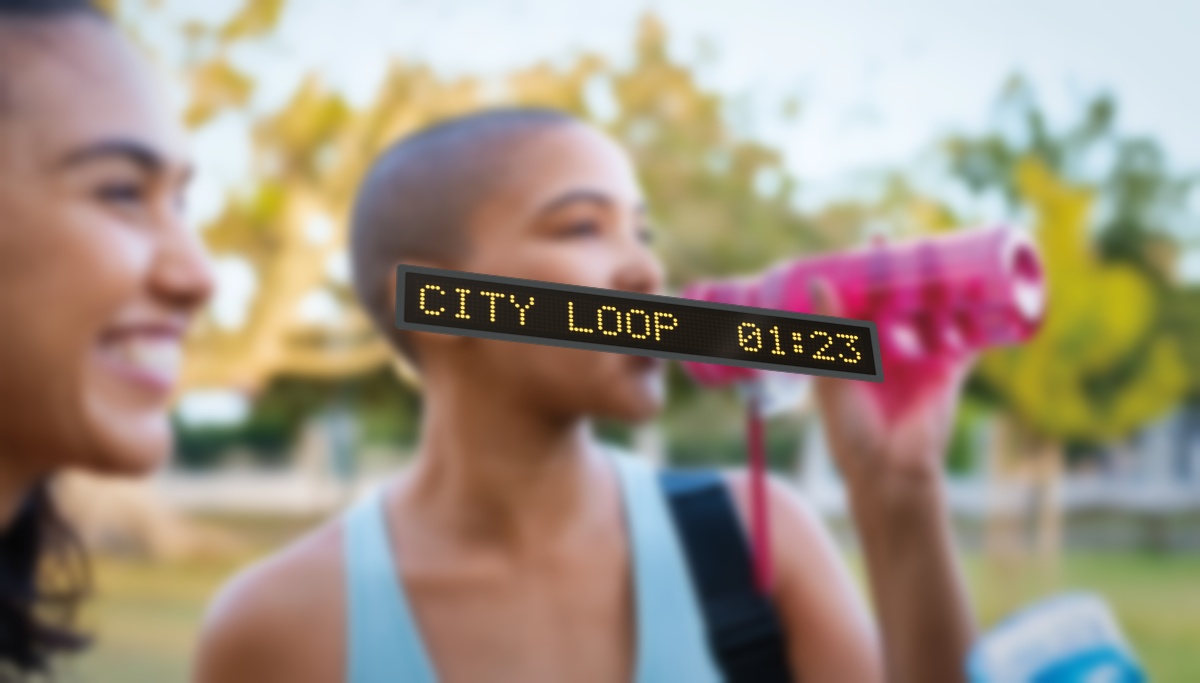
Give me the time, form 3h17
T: 1h23
